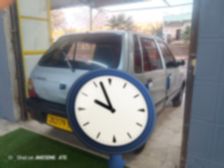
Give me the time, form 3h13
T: 9h57
